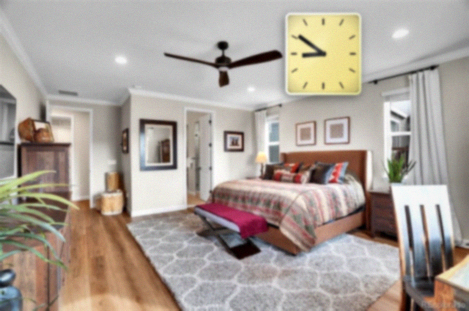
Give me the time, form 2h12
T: 8h51
